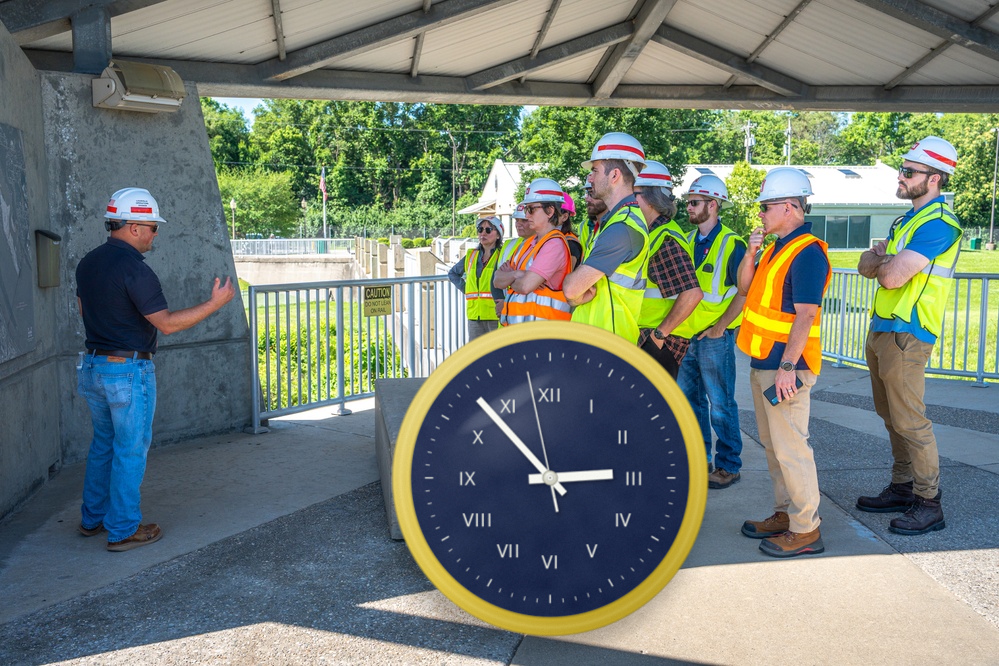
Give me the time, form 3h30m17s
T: 2h52m58s
